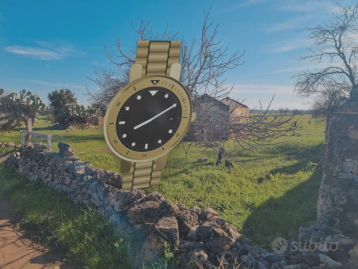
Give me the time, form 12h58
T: 8h10
